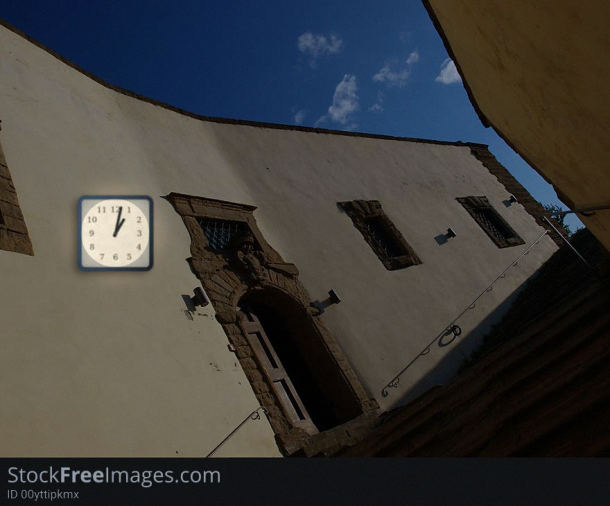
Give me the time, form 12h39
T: 1h02
